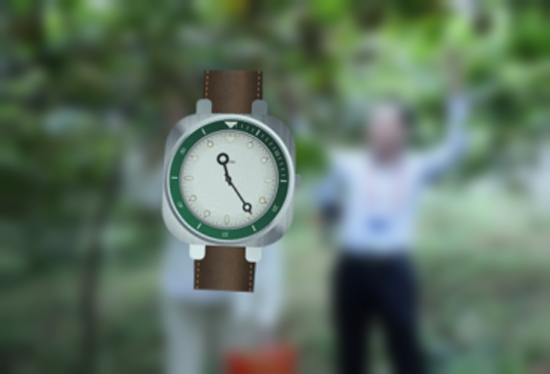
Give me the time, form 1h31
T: 11h24
